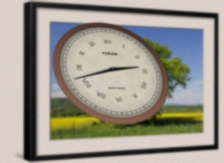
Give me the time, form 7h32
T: 2h42
